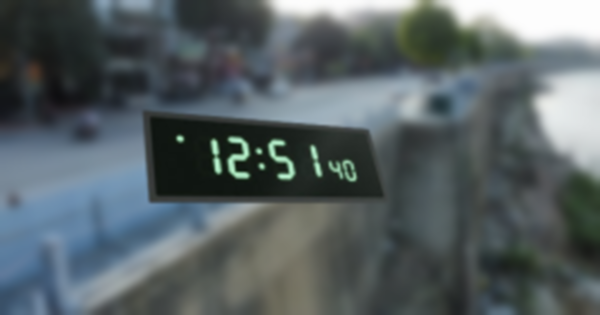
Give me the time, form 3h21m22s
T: 12h51m40s
